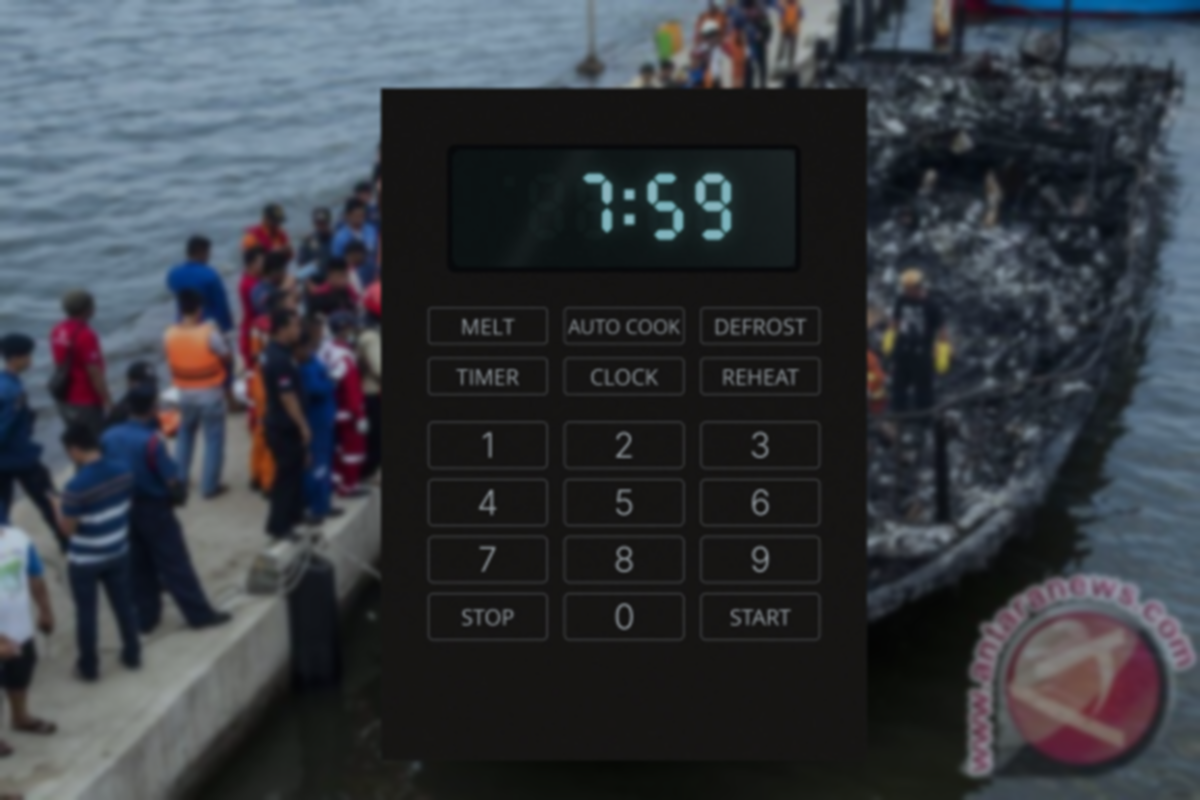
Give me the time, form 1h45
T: 7h59
